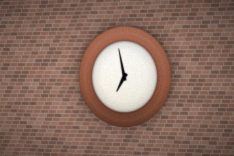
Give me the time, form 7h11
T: 6h58
